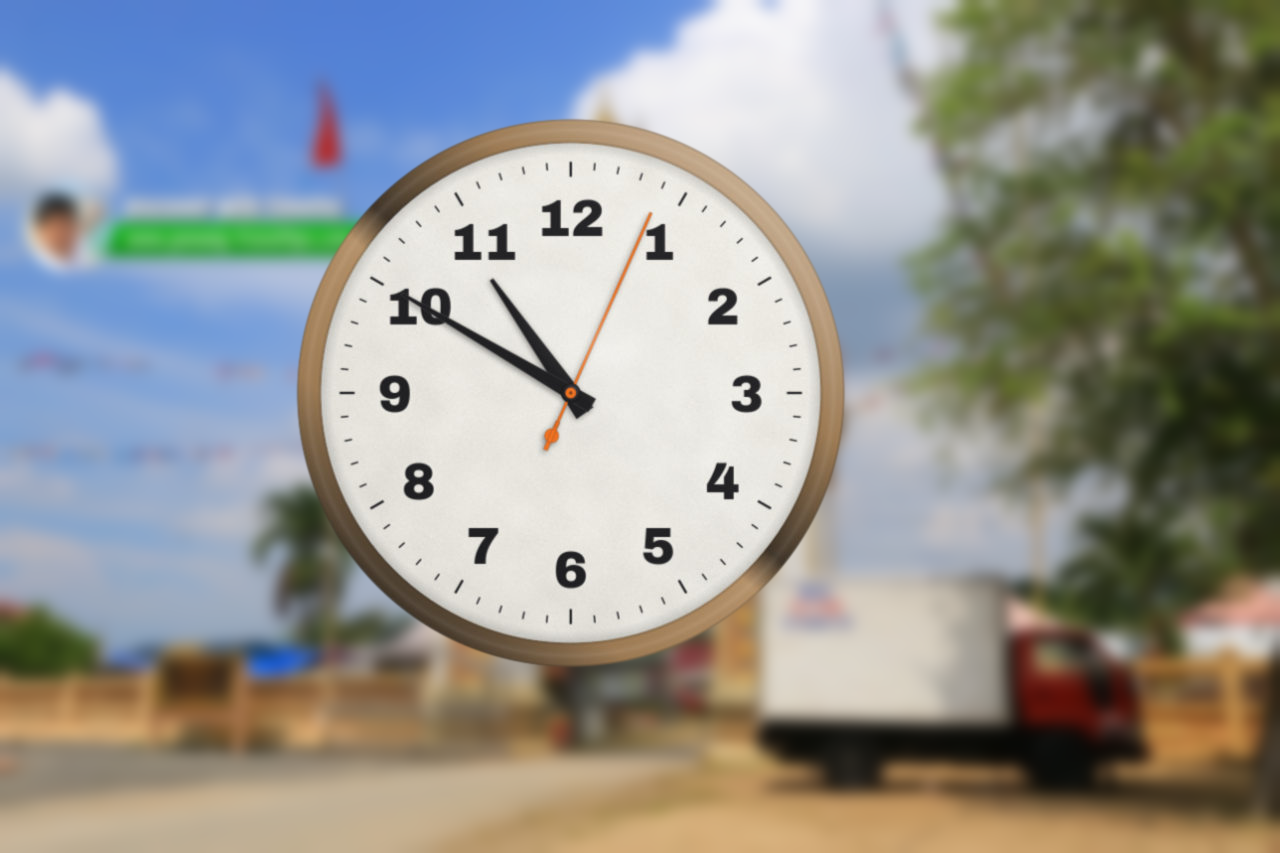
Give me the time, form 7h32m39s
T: 10h50m04s
